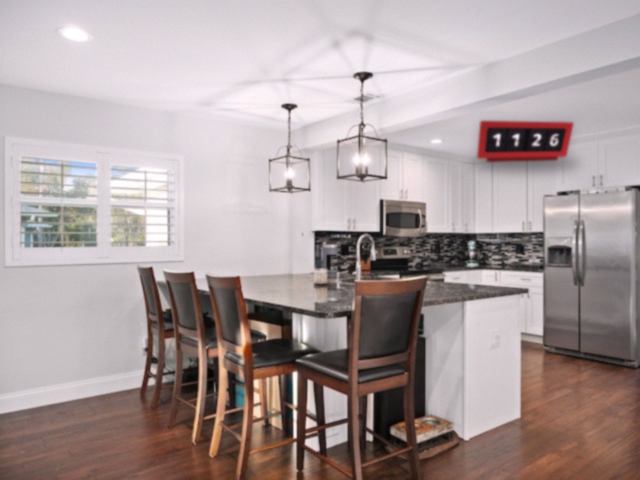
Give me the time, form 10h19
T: 11h26
